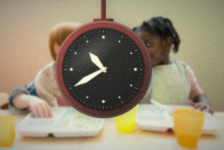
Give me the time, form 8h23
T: 10h40
